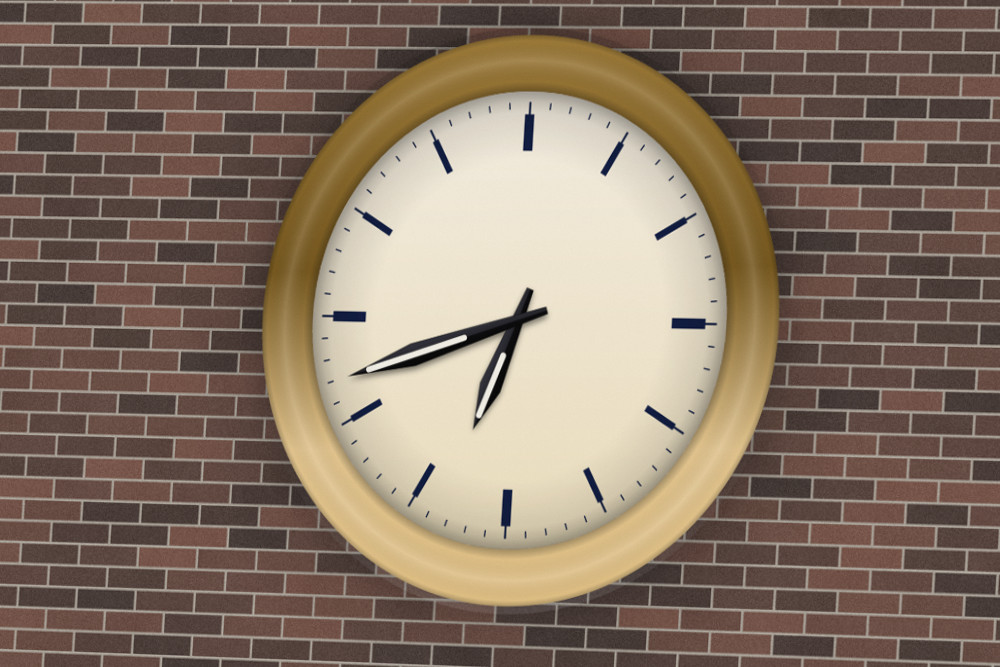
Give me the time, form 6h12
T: 6h42
